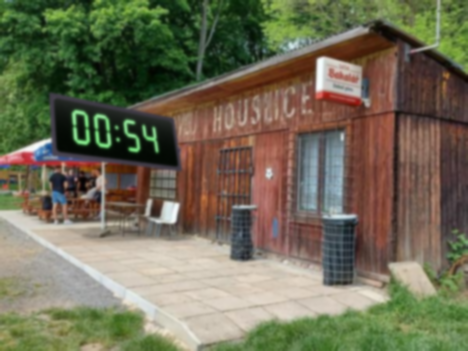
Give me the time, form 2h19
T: 0h54
